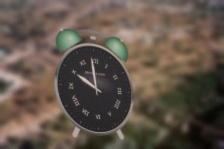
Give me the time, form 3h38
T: 9h59
